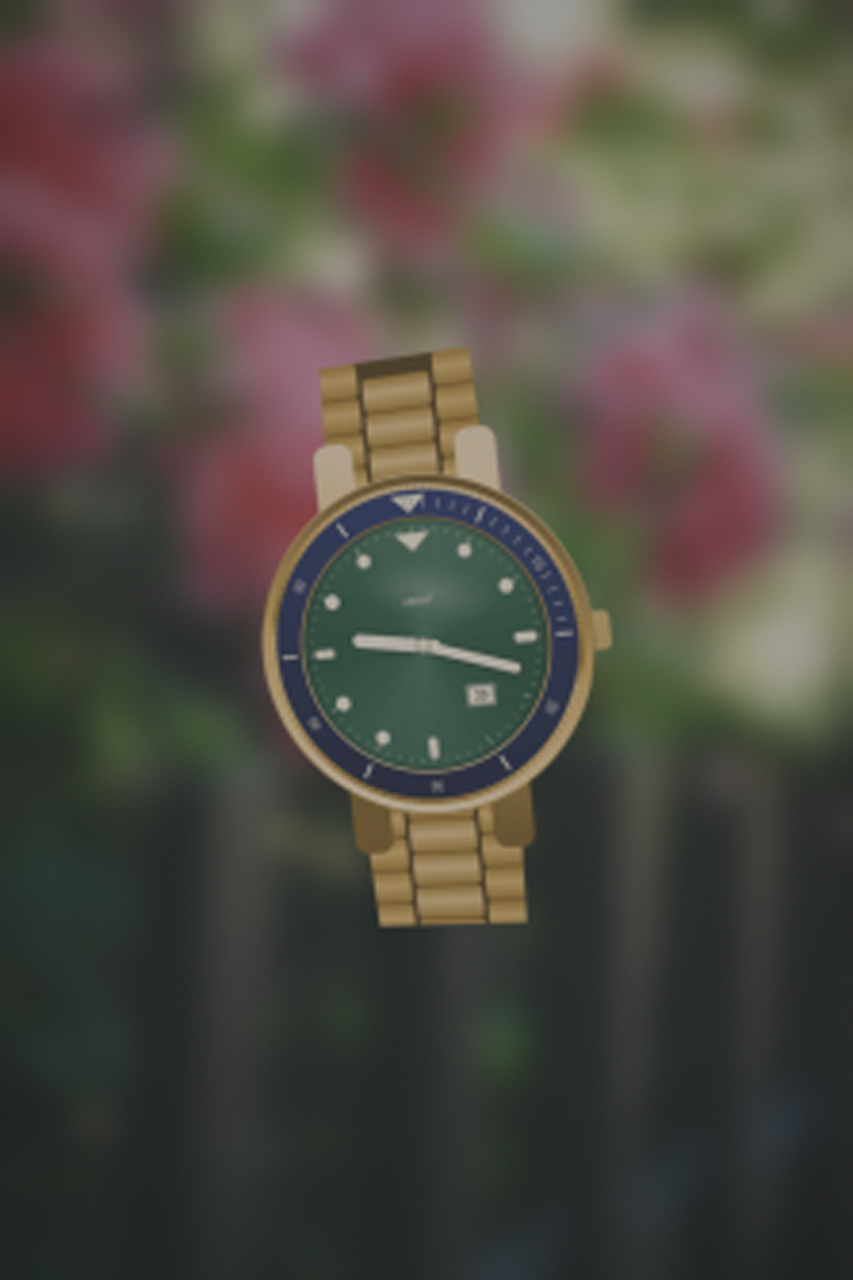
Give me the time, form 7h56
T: 9h18
